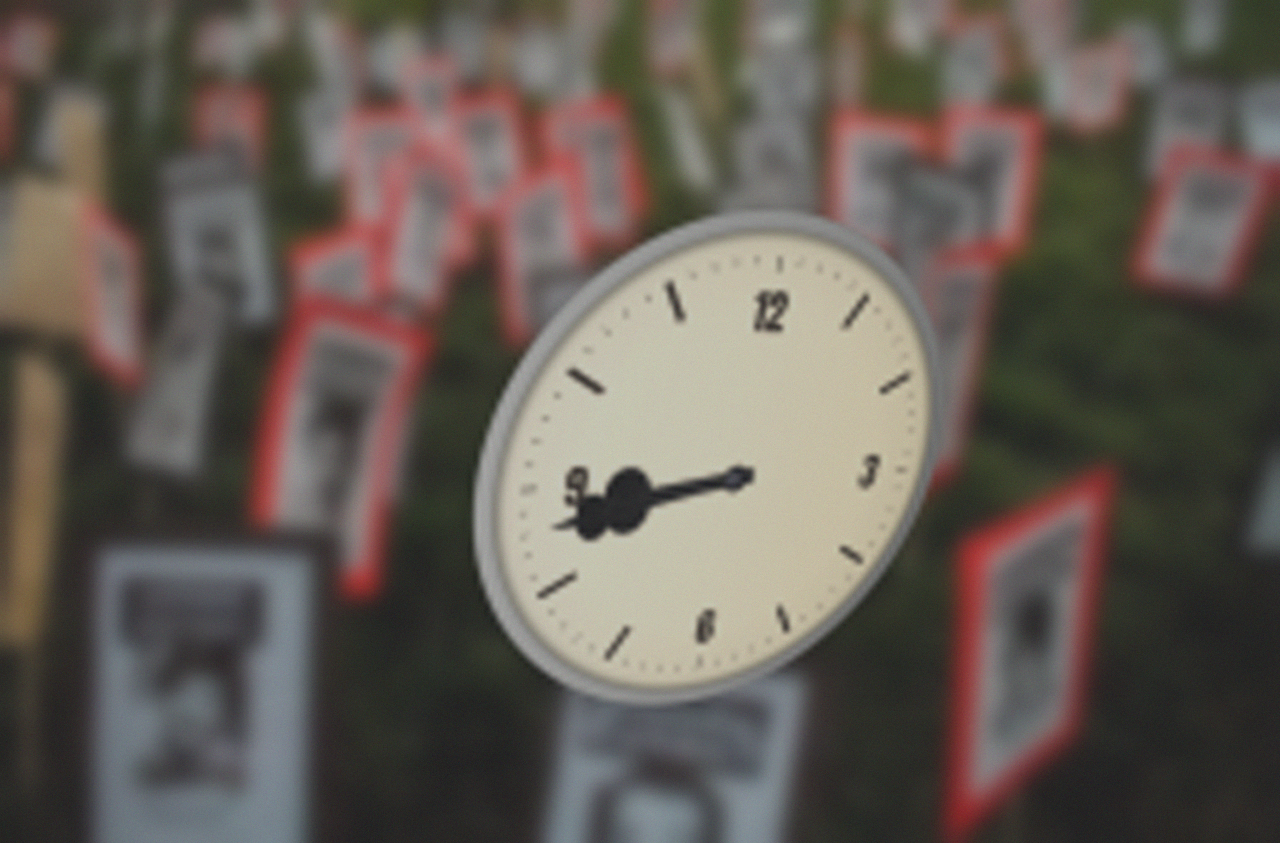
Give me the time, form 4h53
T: 8h43
